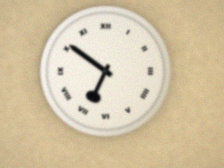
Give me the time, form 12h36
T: 6h51
